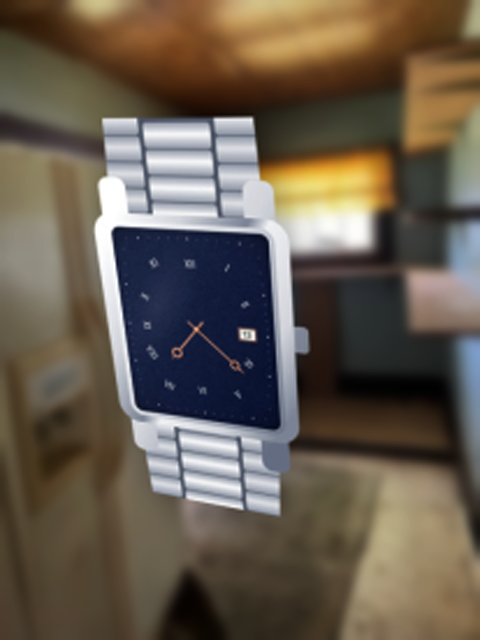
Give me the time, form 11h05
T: 7h22
